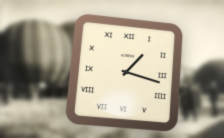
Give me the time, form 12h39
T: 1h17
